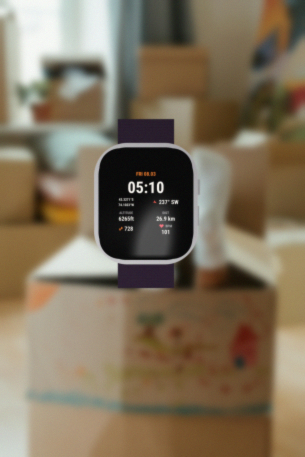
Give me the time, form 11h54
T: 5h10
